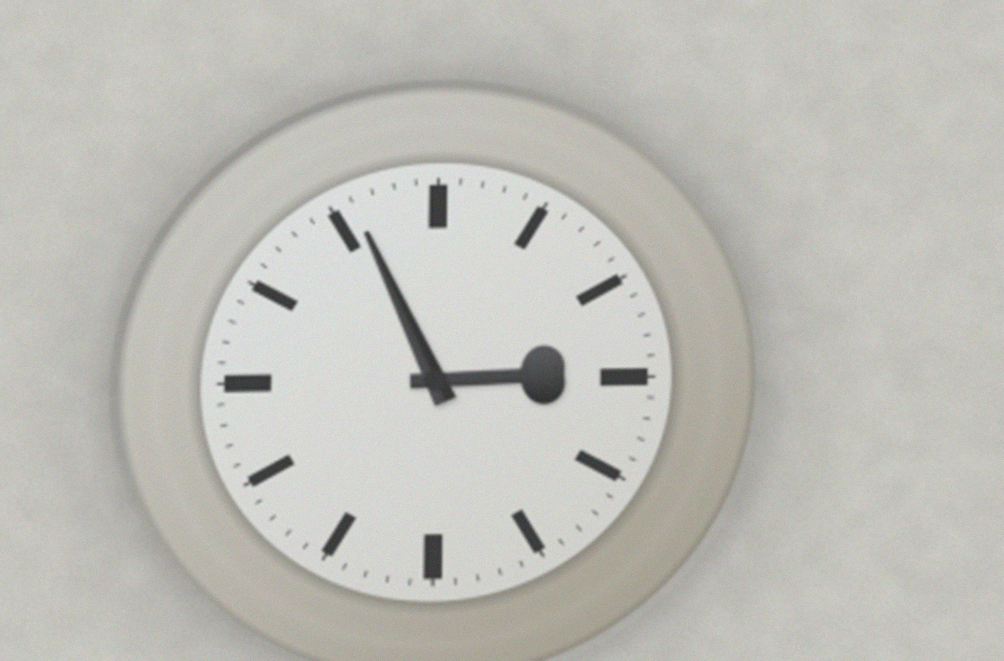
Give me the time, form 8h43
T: 2h56
